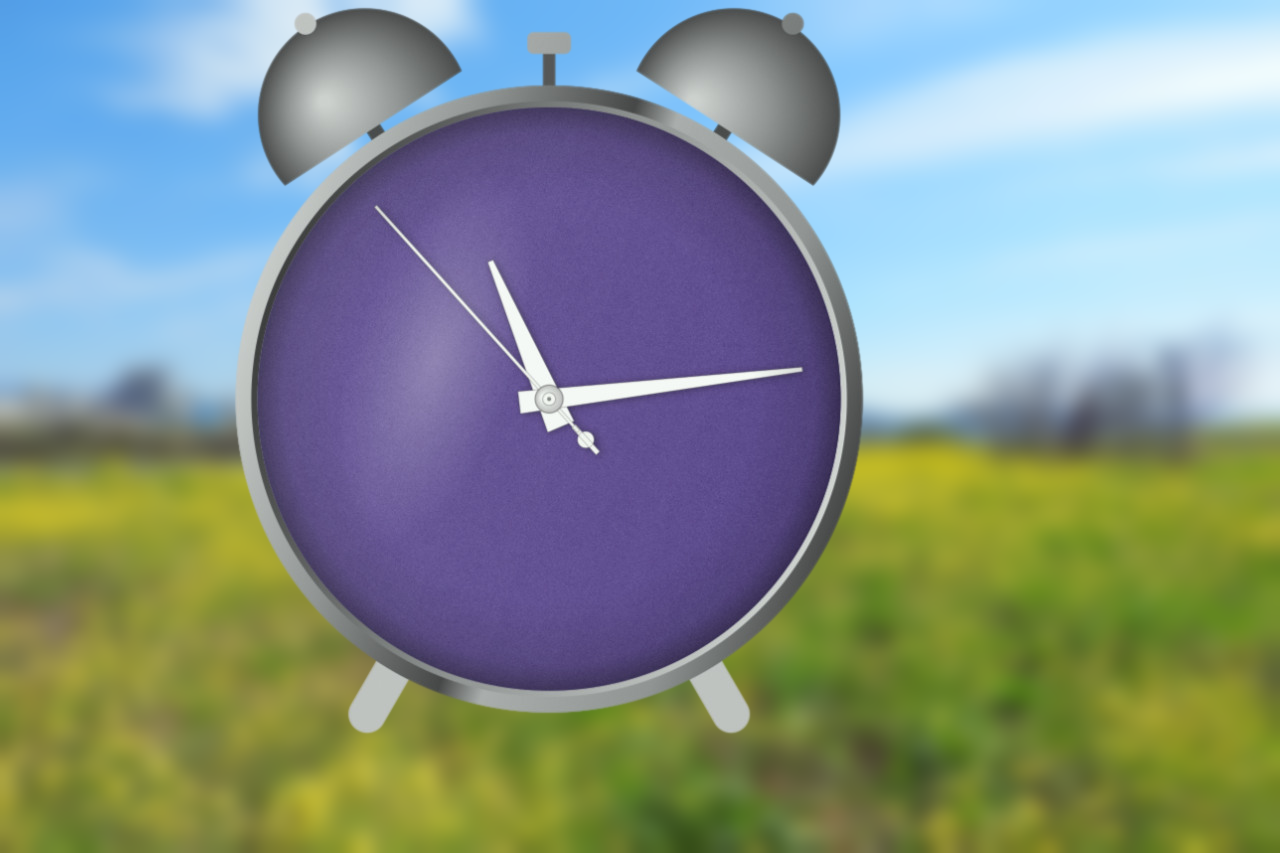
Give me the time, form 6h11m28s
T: 11h13m53s
